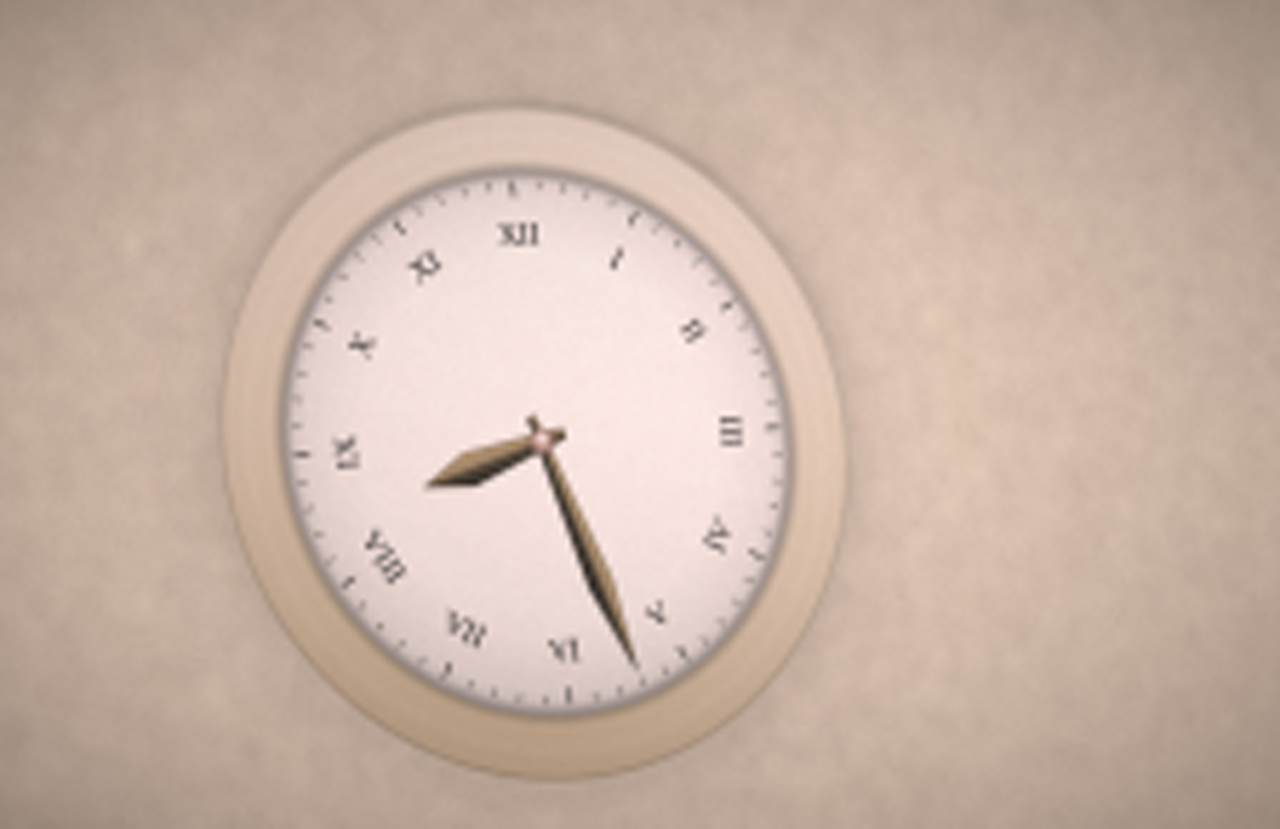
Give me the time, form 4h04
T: 8h27
